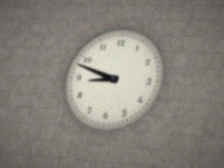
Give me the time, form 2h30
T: 8h48
